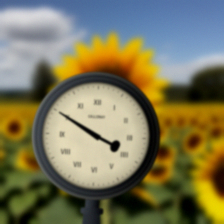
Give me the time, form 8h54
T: 3h50
